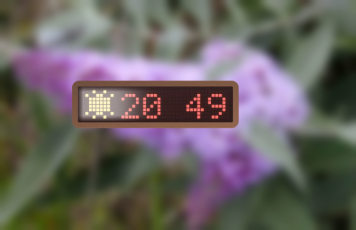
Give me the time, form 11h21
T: 20h49
